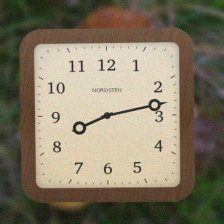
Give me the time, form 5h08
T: 8h13
